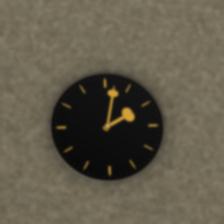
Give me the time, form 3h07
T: 2h02
